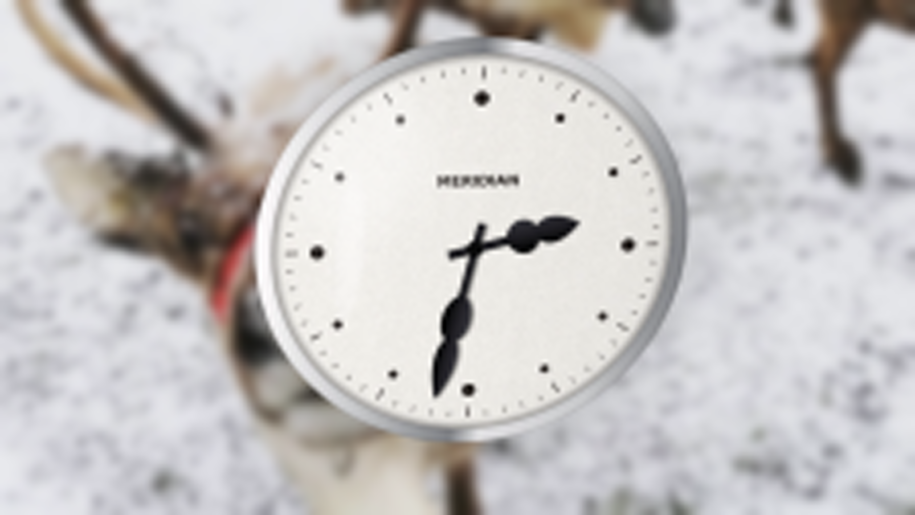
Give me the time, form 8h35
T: 2h32
